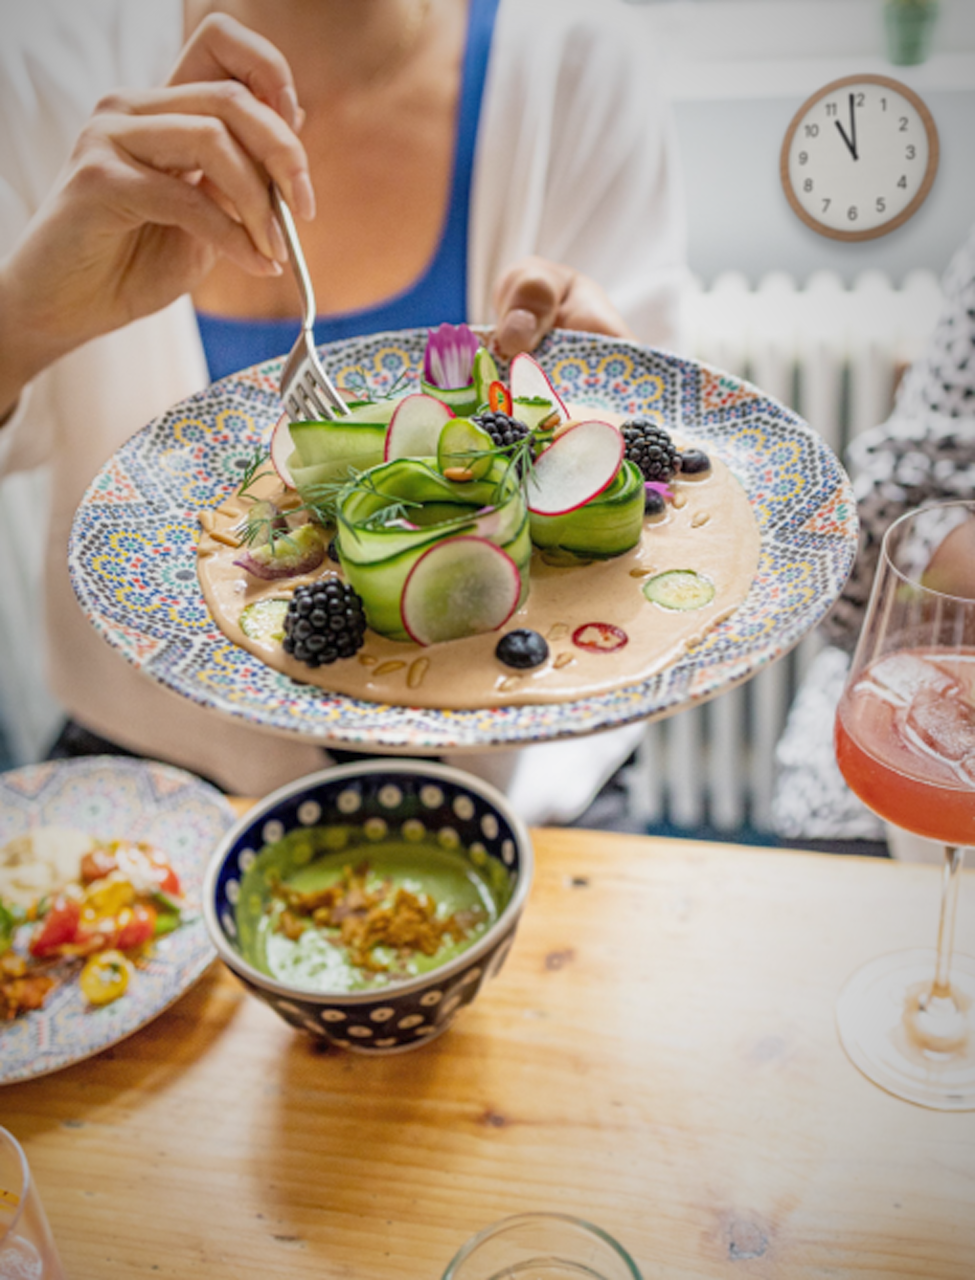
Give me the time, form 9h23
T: 10h59
